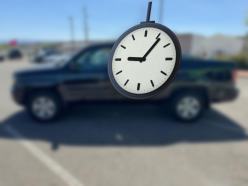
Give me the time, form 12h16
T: 9h06
